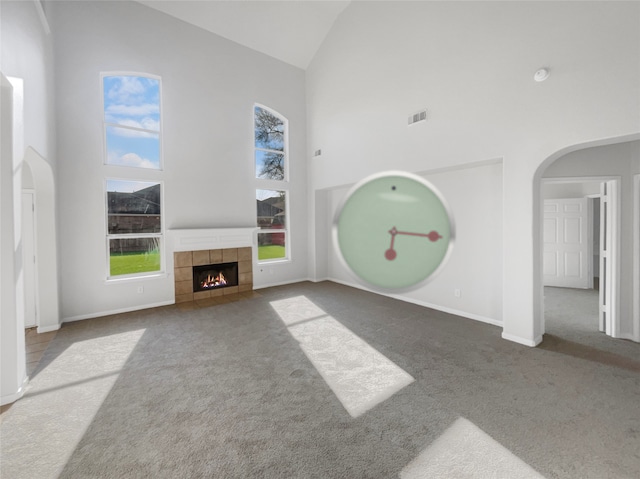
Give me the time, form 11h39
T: 6h16
